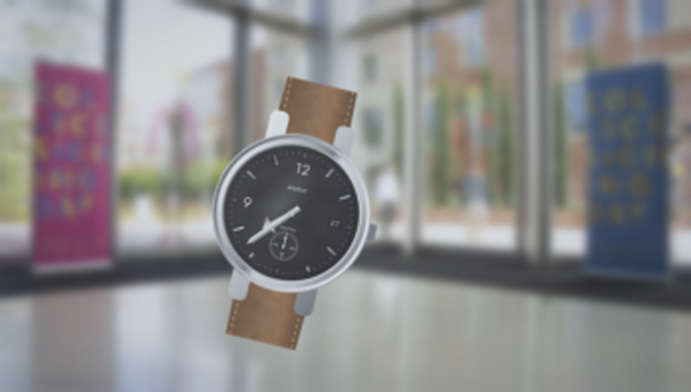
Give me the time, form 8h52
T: 7h37
